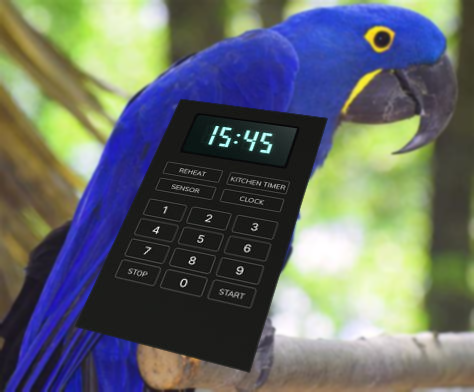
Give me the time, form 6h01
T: 15h45
